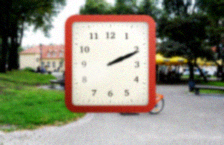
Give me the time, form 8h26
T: 2h11
